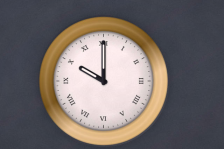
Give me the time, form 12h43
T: 10h00
